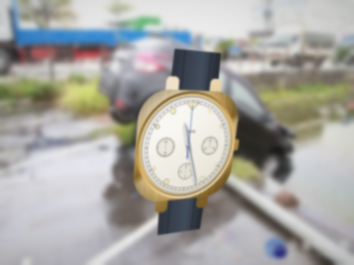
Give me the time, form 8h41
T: 11h27
